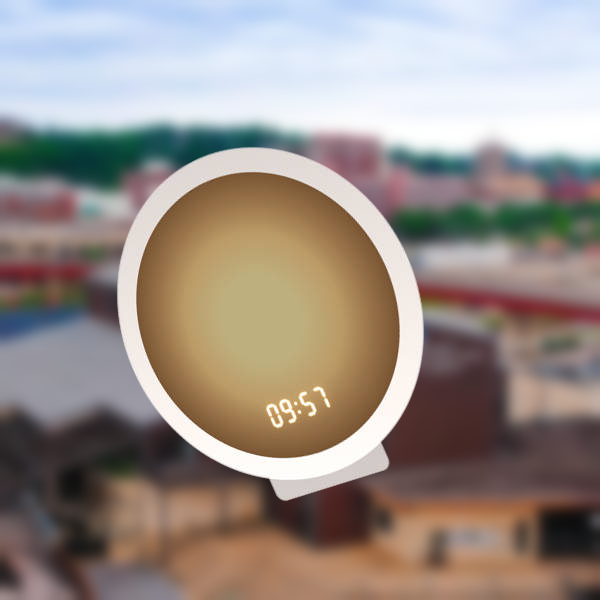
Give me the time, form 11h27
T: 9h57
